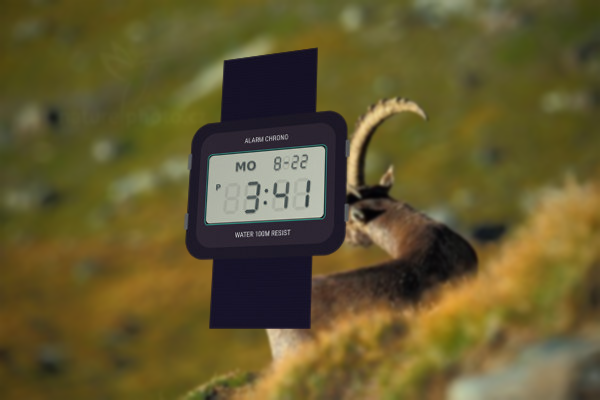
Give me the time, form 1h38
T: 3h41
